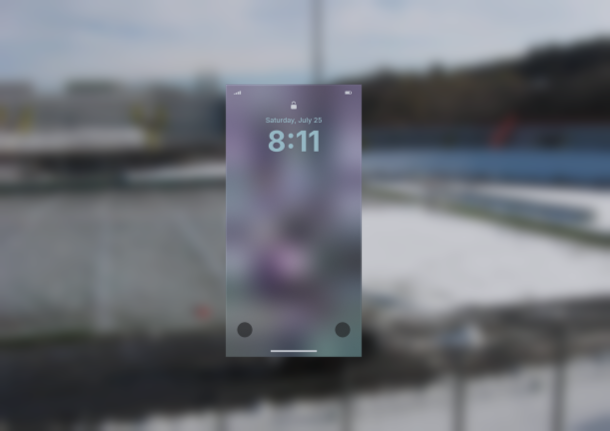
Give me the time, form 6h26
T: 8h11
